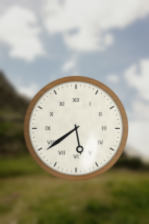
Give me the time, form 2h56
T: 5h39
